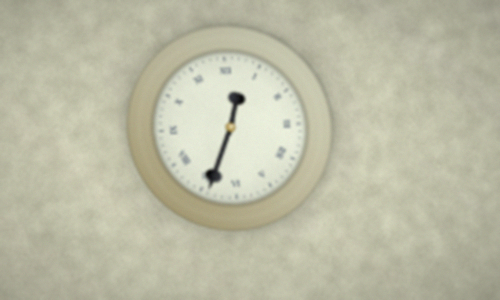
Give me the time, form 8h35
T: 12h34
